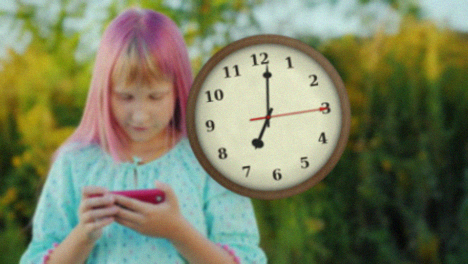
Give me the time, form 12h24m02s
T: 7h01m15s
